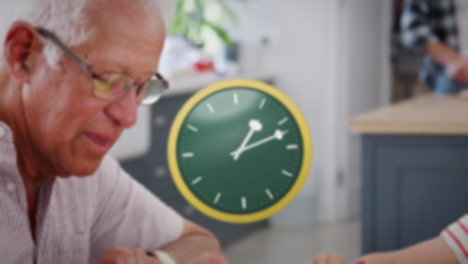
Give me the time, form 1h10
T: 1h12
